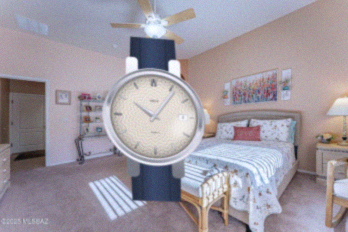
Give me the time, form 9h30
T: 10h06
